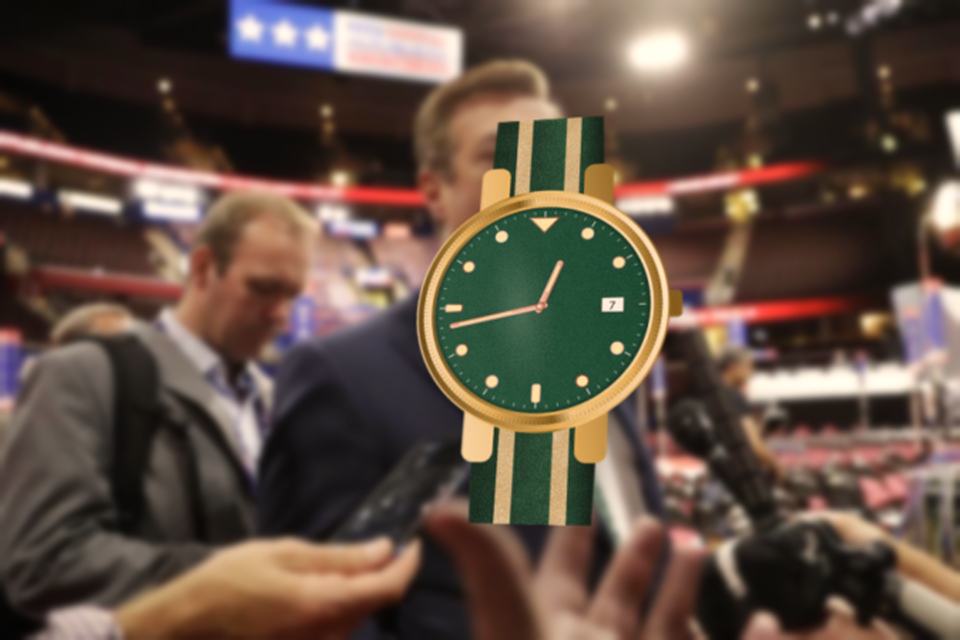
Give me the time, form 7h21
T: 12h43
